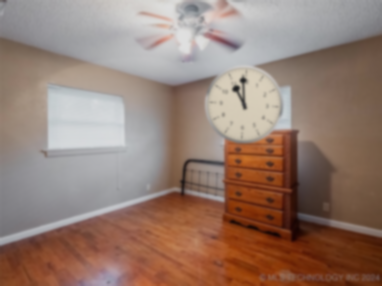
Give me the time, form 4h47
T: 10h59
